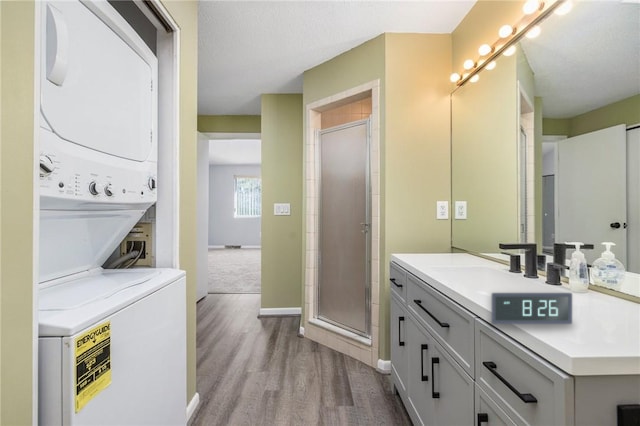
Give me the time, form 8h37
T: 8h26
